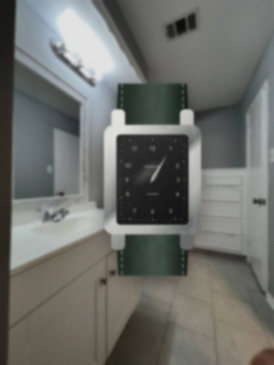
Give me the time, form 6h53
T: 1h05
